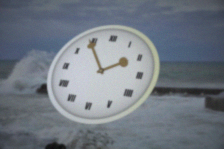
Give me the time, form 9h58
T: 1h54
